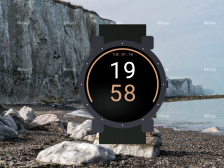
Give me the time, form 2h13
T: 19h58
